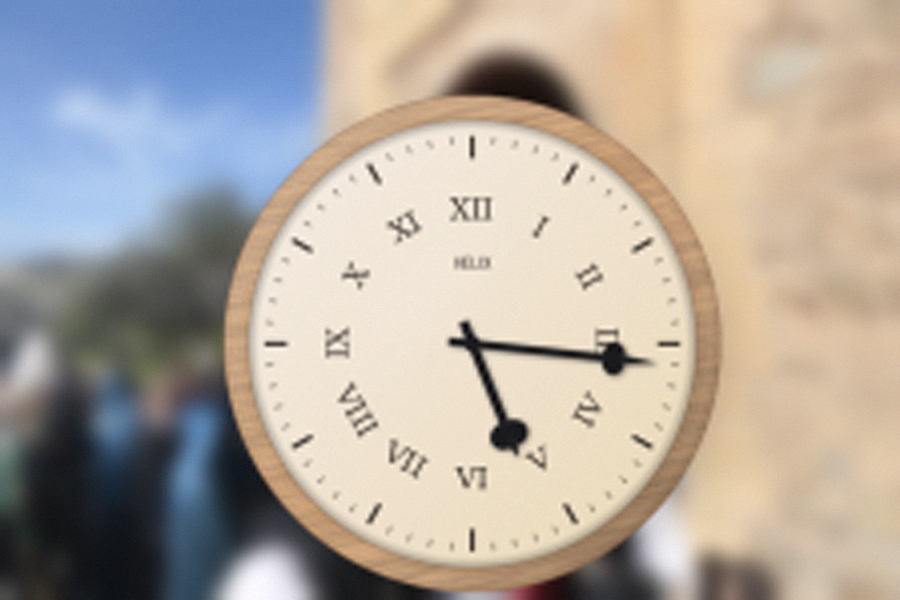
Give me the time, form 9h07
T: 5h16
